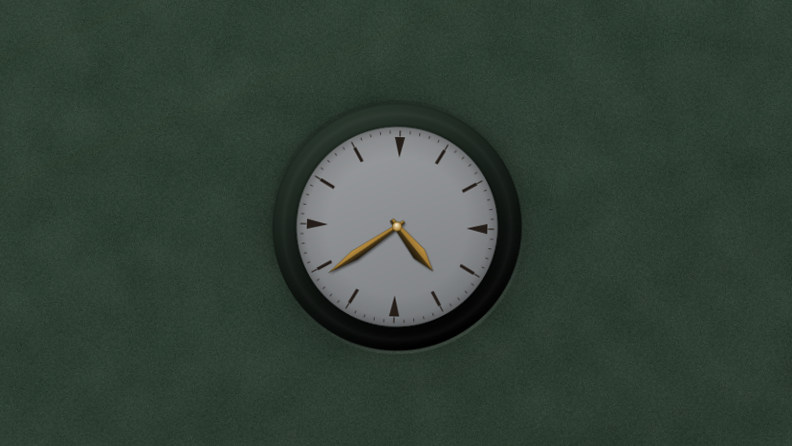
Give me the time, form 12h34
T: 4h39
